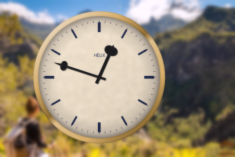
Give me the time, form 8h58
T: 12h48
